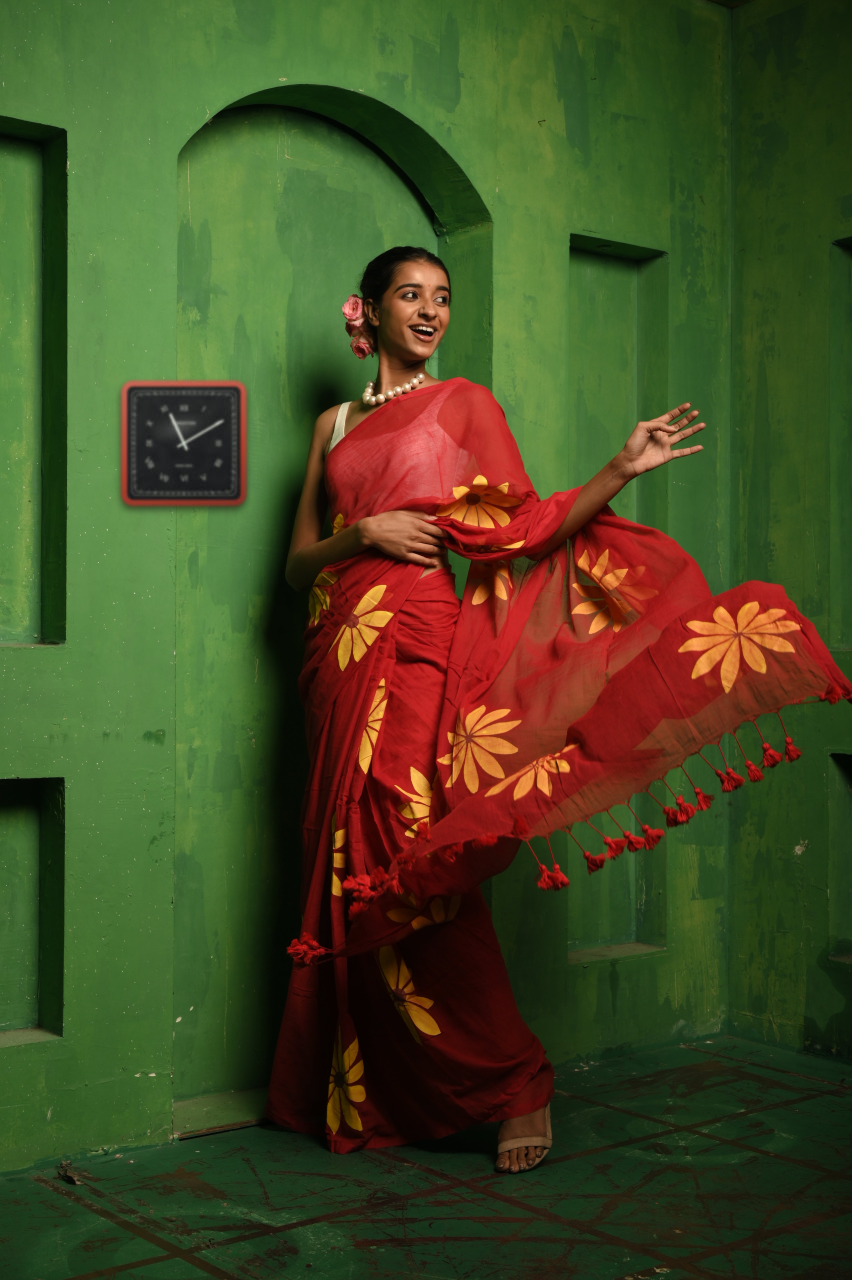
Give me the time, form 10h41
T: 11h10
